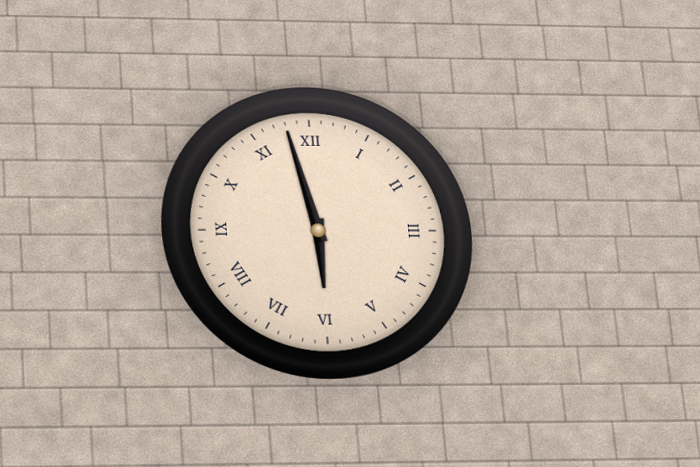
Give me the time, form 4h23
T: 5h58
